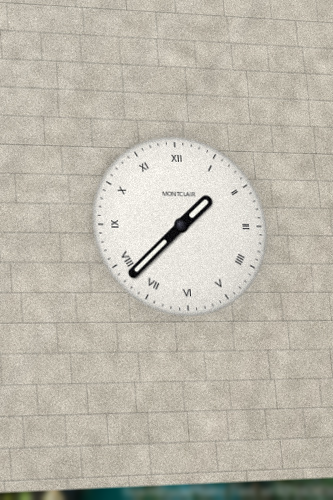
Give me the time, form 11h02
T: 1h38
